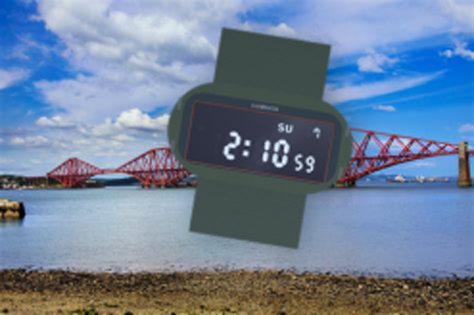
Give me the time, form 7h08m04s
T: 2h10m59s
